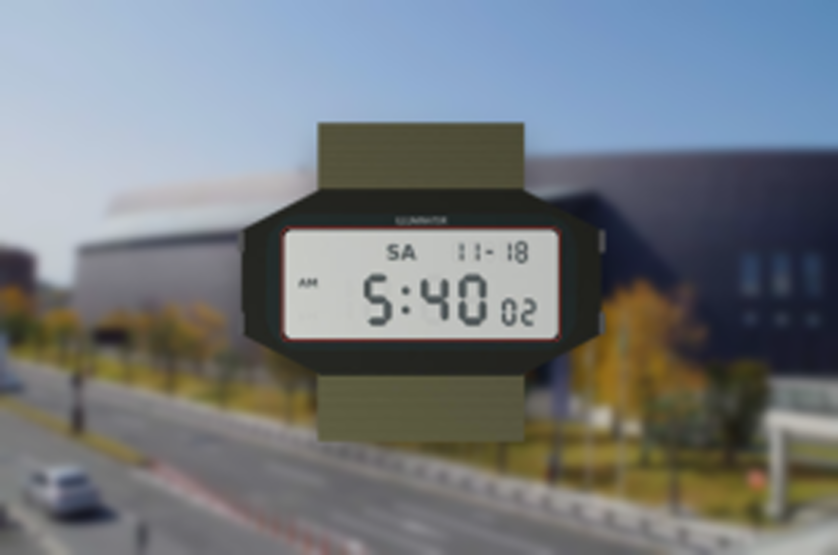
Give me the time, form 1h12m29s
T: 5h40m02s
